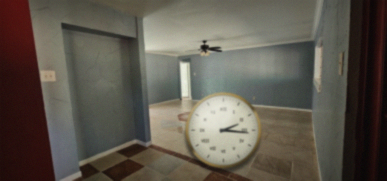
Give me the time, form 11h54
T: 2h16
